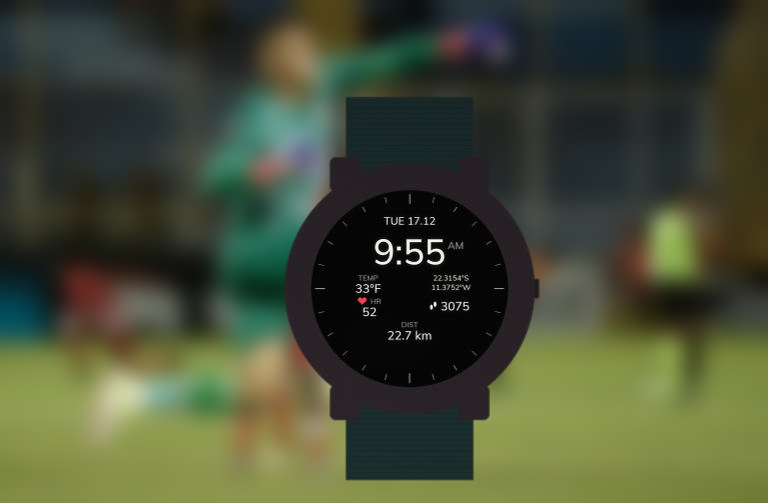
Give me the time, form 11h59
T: 9h55
